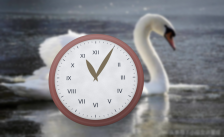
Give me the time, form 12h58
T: 11h05
